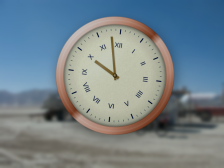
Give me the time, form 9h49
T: 9h58
